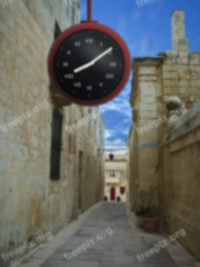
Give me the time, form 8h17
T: 8h09
